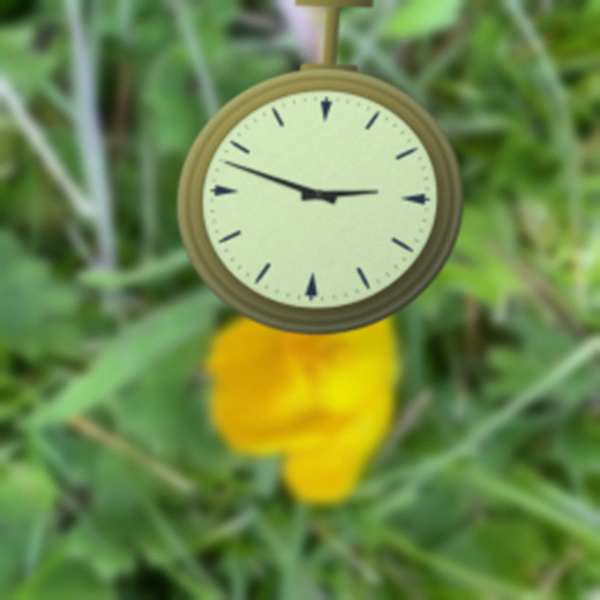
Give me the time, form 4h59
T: 2h48
